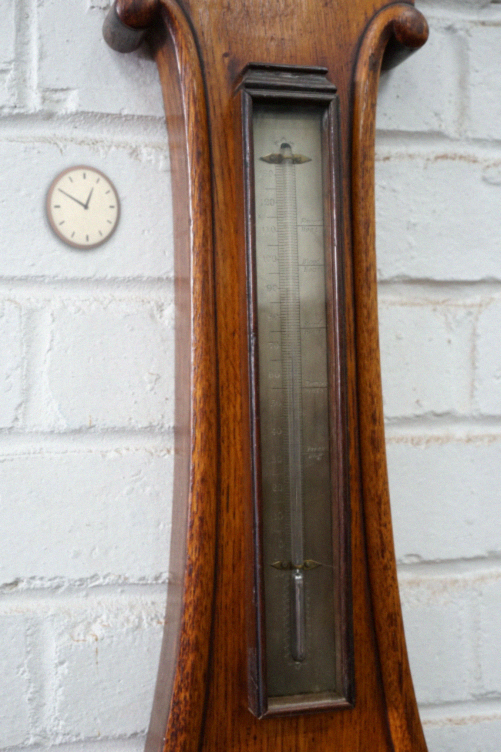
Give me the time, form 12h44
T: 12h50
